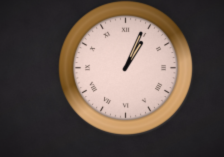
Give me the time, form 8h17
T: 1h04
